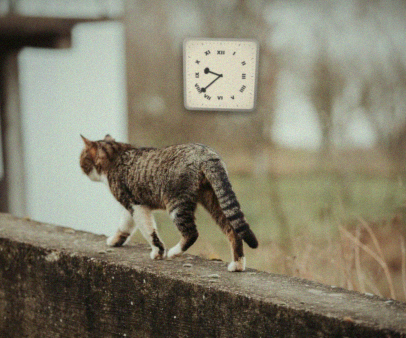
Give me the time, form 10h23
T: 9h38
